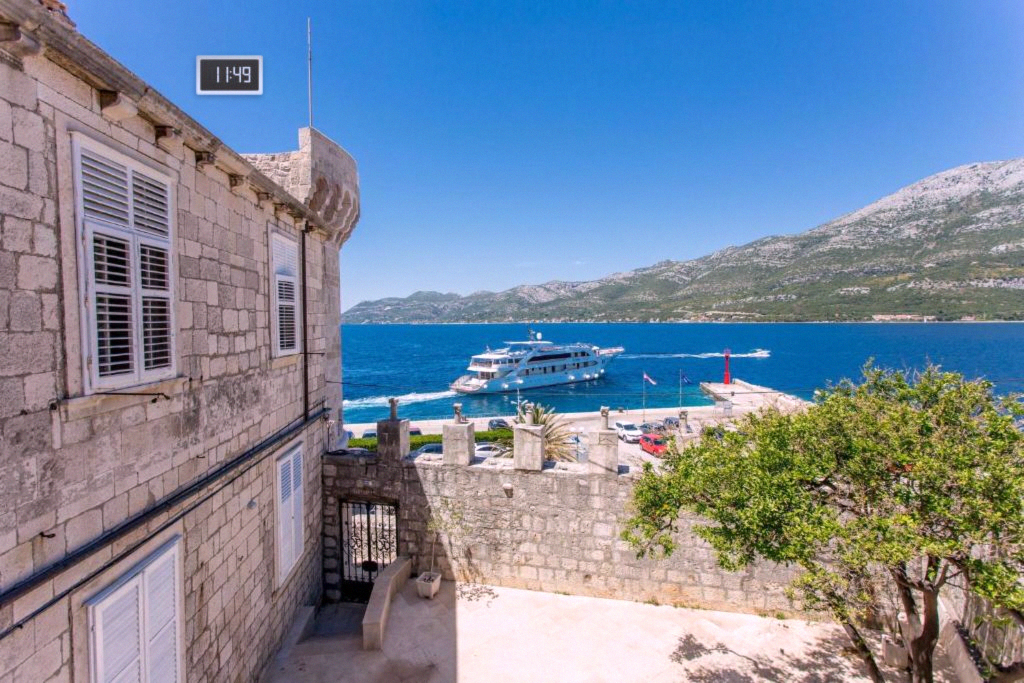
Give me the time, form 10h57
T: 11h49
